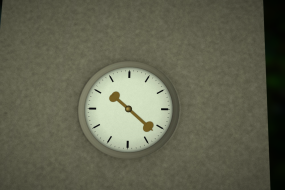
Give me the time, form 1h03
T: 10h22
